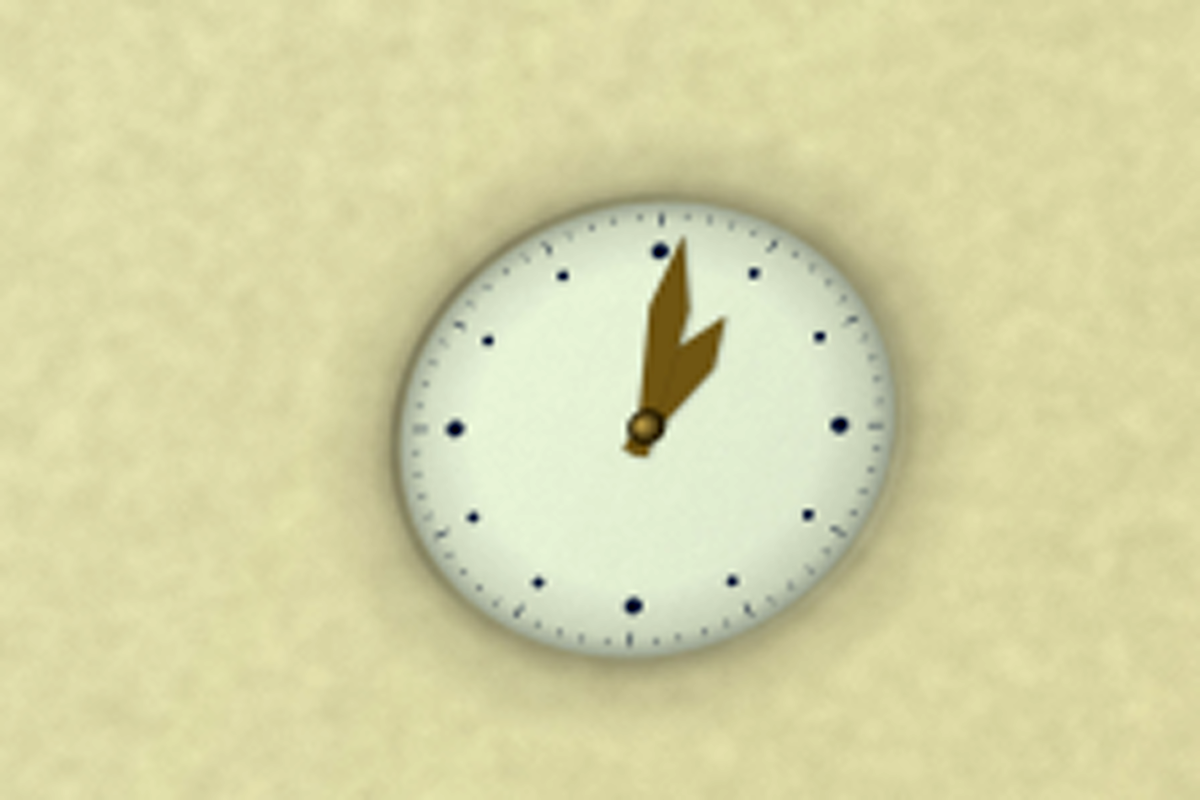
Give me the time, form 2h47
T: 1h01
